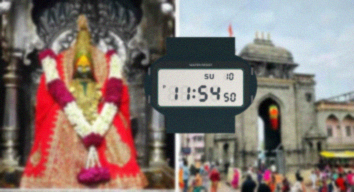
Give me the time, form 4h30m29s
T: 11h54m50s
